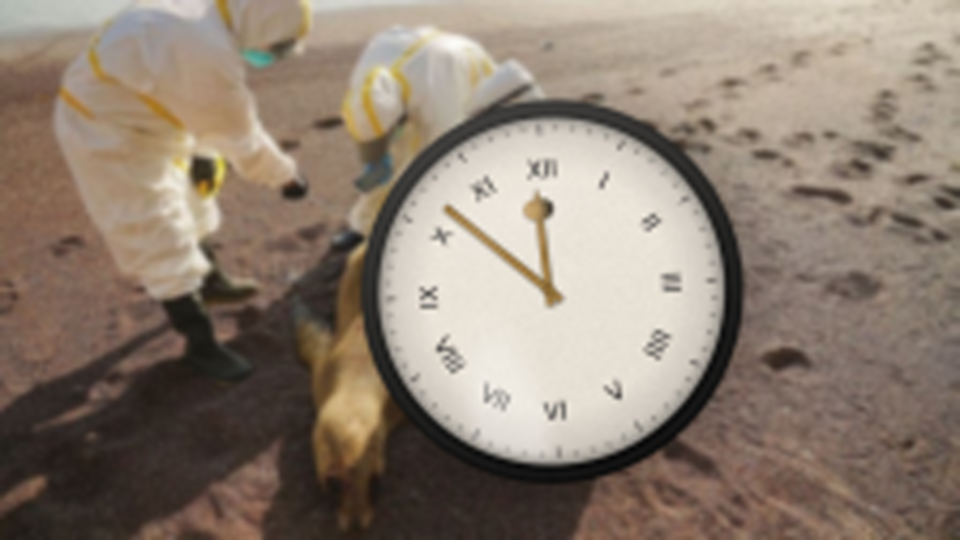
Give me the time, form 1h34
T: 11h52
